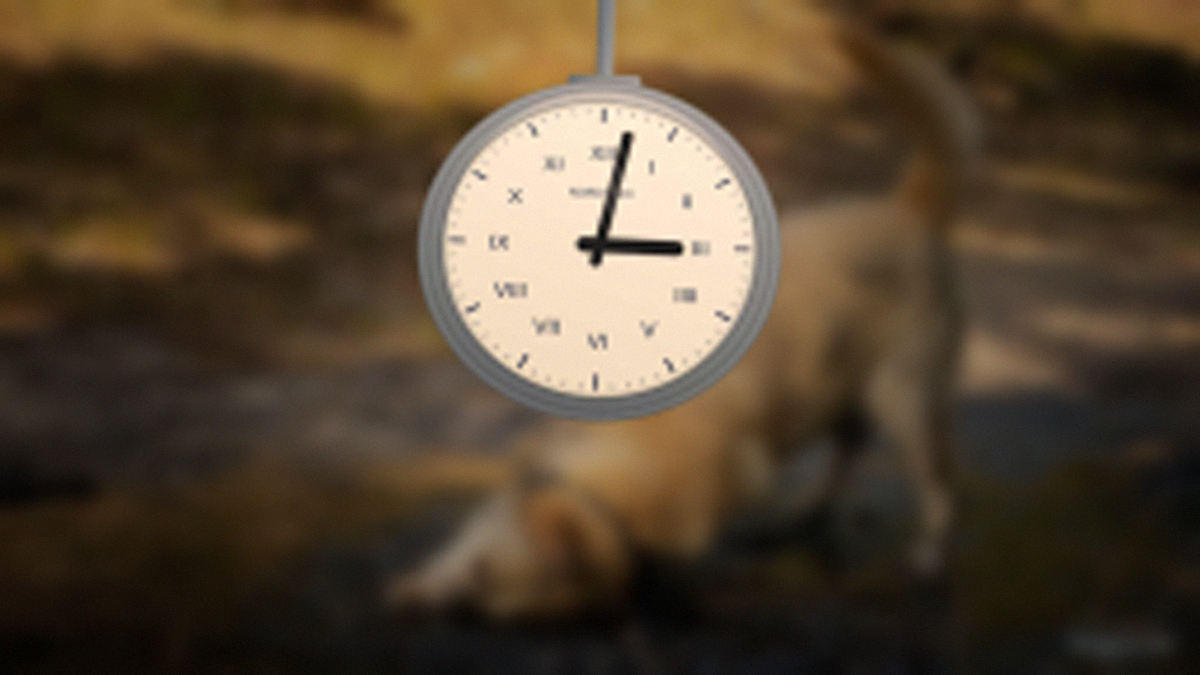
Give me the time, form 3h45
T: 3h02
